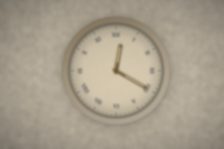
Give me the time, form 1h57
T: 12h20
